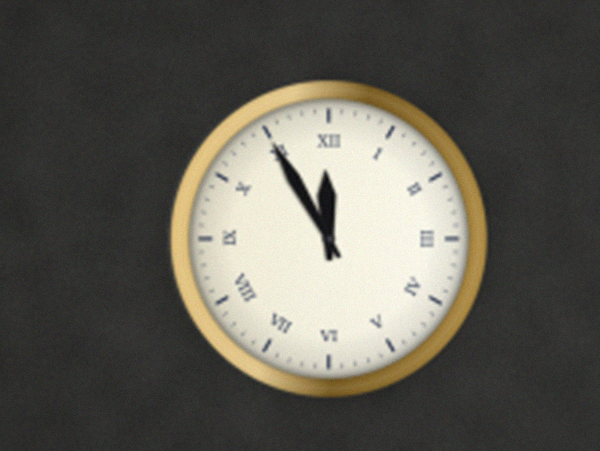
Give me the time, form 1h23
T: 11h55
